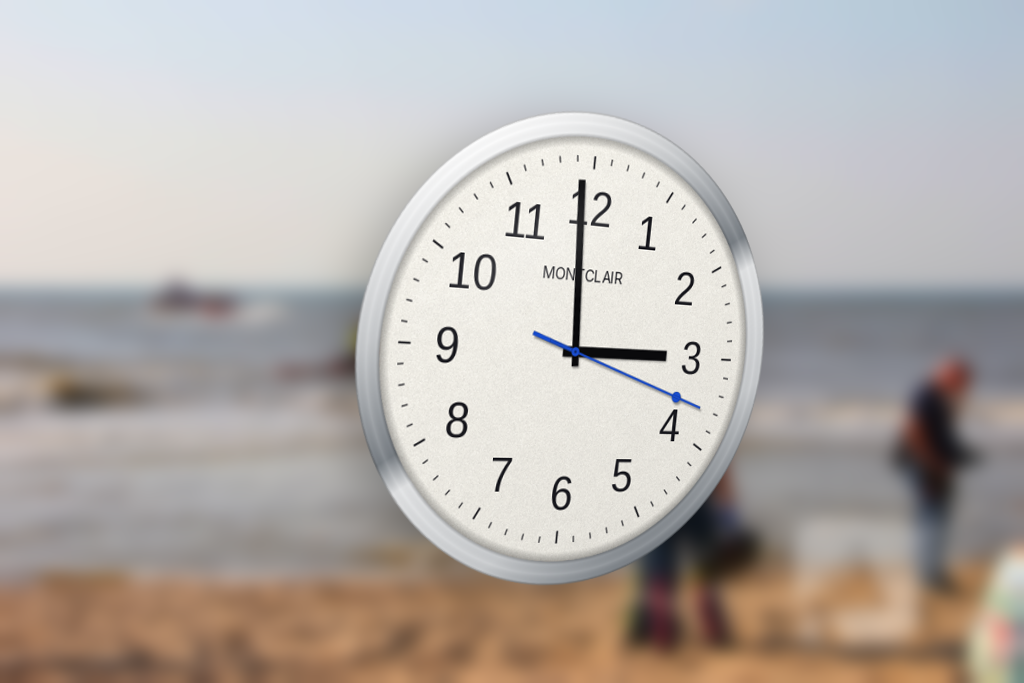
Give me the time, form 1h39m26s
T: 2h59m18s
